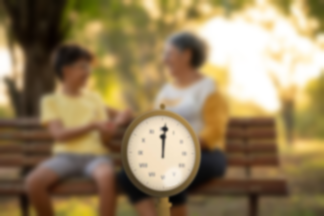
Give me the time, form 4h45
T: 12h01
